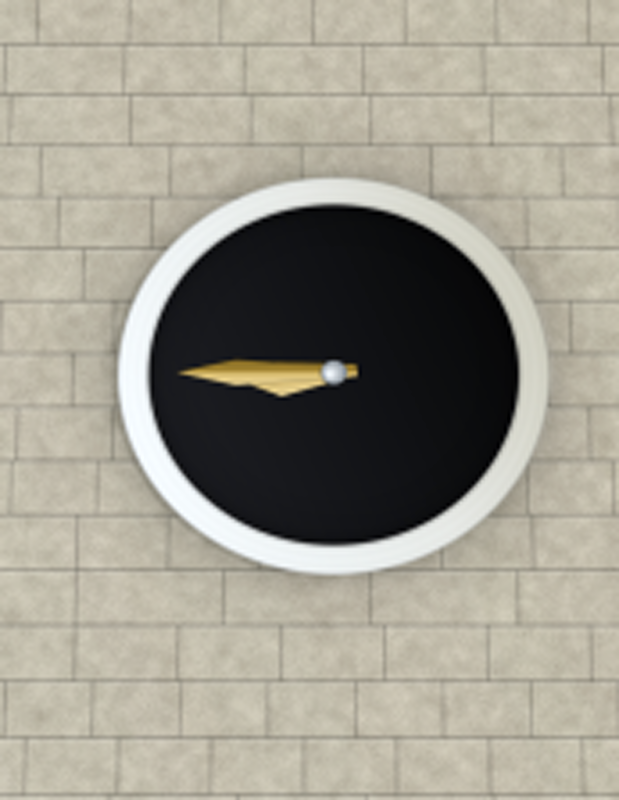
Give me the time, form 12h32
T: 8h45
